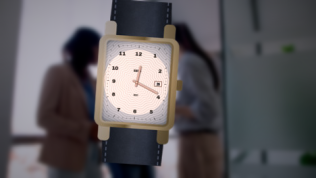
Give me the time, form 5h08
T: 12h19
